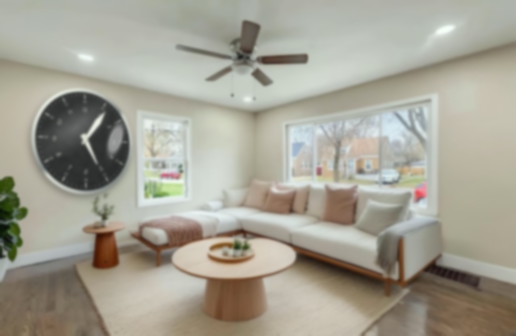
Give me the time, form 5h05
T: 5h06
